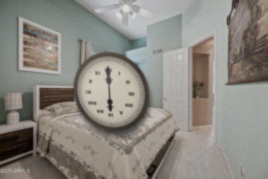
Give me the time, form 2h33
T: 6h00
